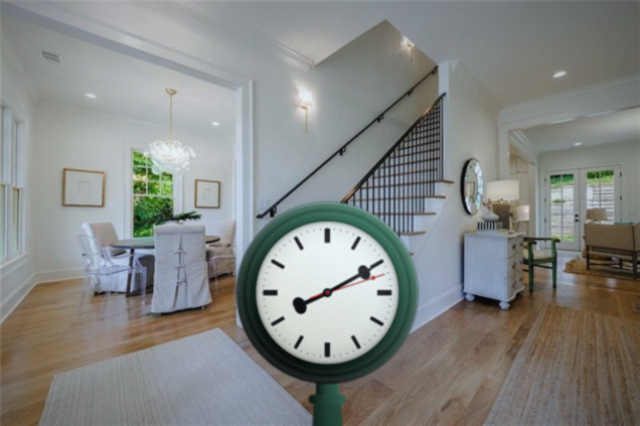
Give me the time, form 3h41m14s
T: 8h10m12s
